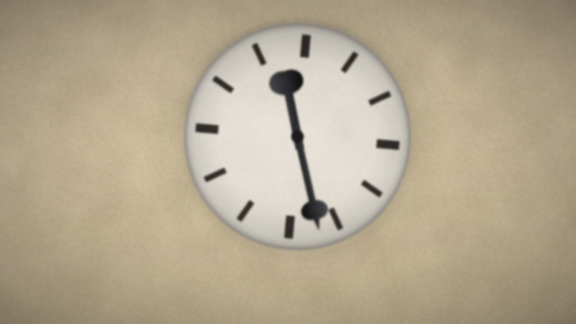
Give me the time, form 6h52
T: 11h27
